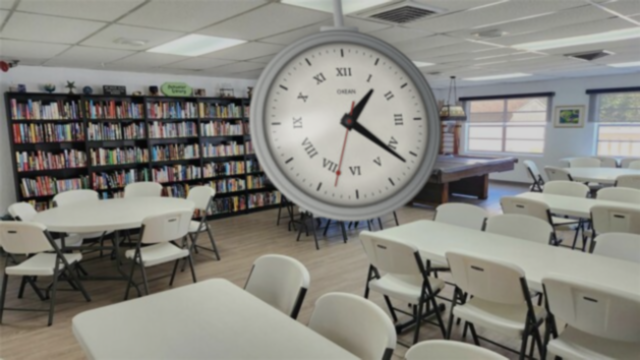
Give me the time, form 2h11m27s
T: 1h21m33s
